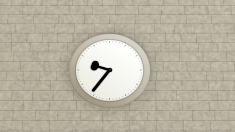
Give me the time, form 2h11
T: 9h36
